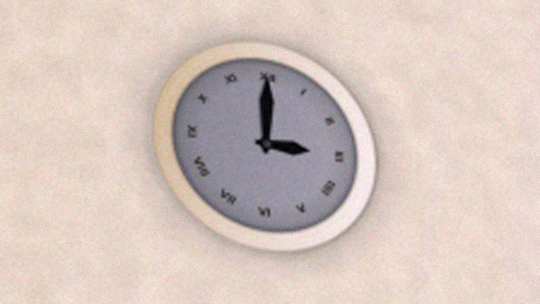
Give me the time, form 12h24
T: 3h00
